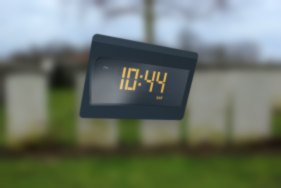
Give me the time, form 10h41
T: 10h44
